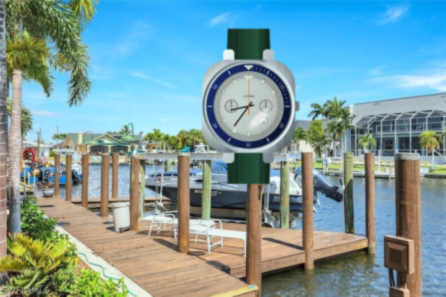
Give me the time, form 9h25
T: 8h36
